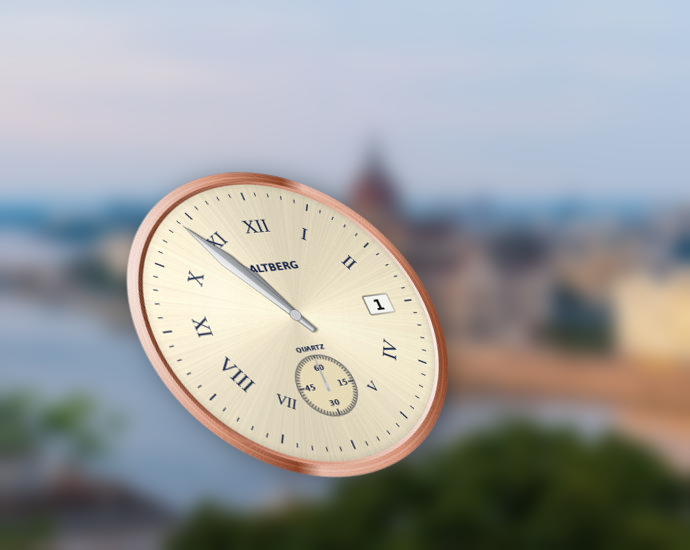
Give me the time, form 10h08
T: 10h54
